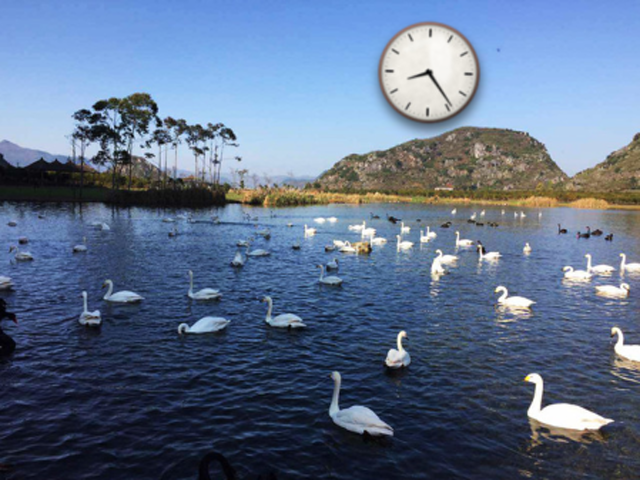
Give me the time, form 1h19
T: 8h24
